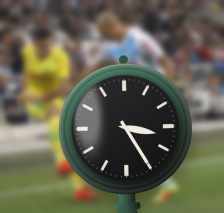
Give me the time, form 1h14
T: 3h25
